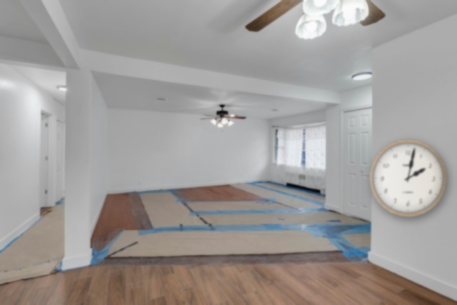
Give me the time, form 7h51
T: 2h02
